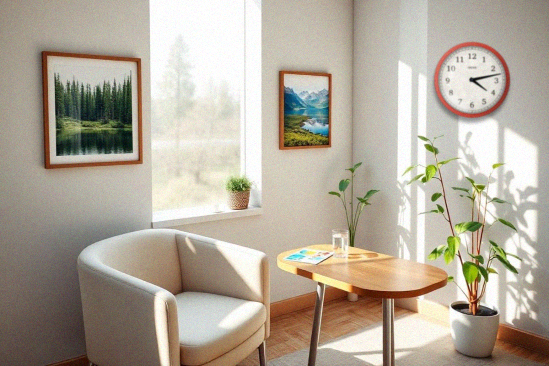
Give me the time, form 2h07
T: 4h13
